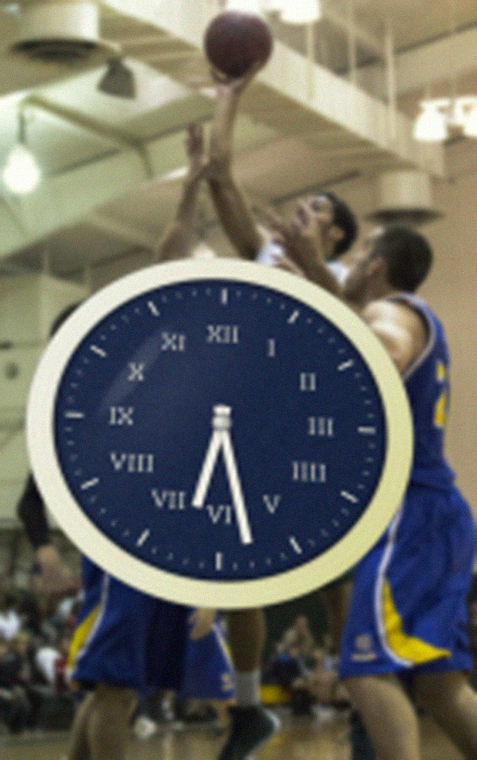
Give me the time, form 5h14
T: 6h28
